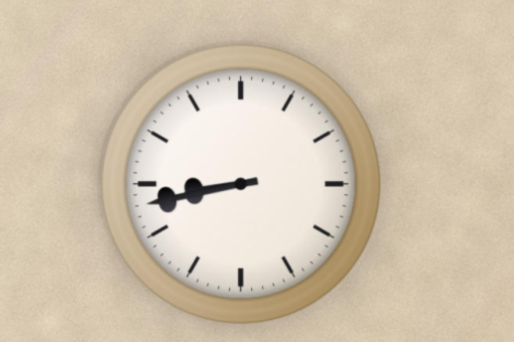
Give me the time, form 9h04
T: 8h43
